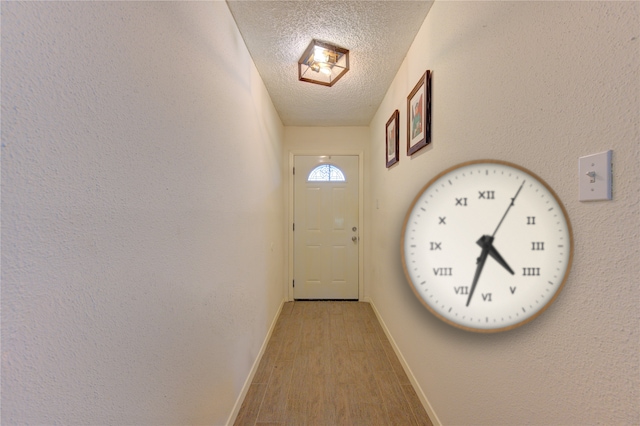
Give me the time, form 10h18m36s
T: 4h33m05s
